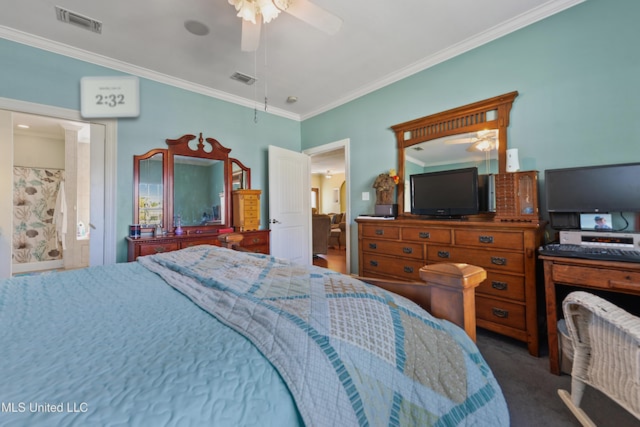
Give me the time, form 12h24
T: 2h32
